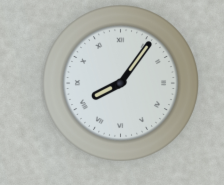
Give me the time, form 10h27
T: 8h06
